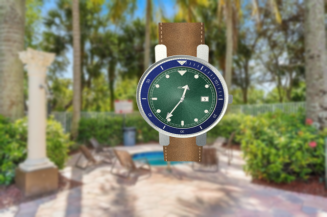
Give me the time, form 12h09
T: 12h36
